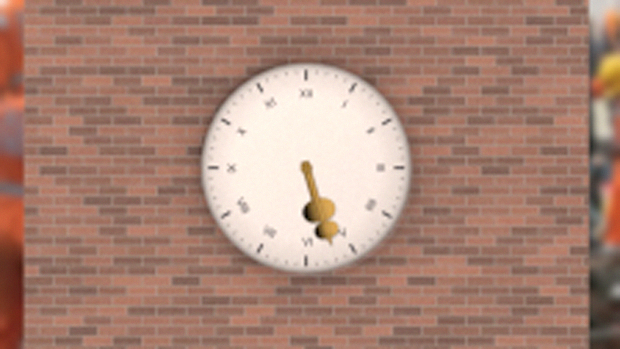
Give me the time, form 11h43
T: 5h27
